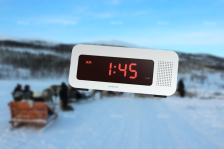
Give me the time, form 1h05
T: 1h45
